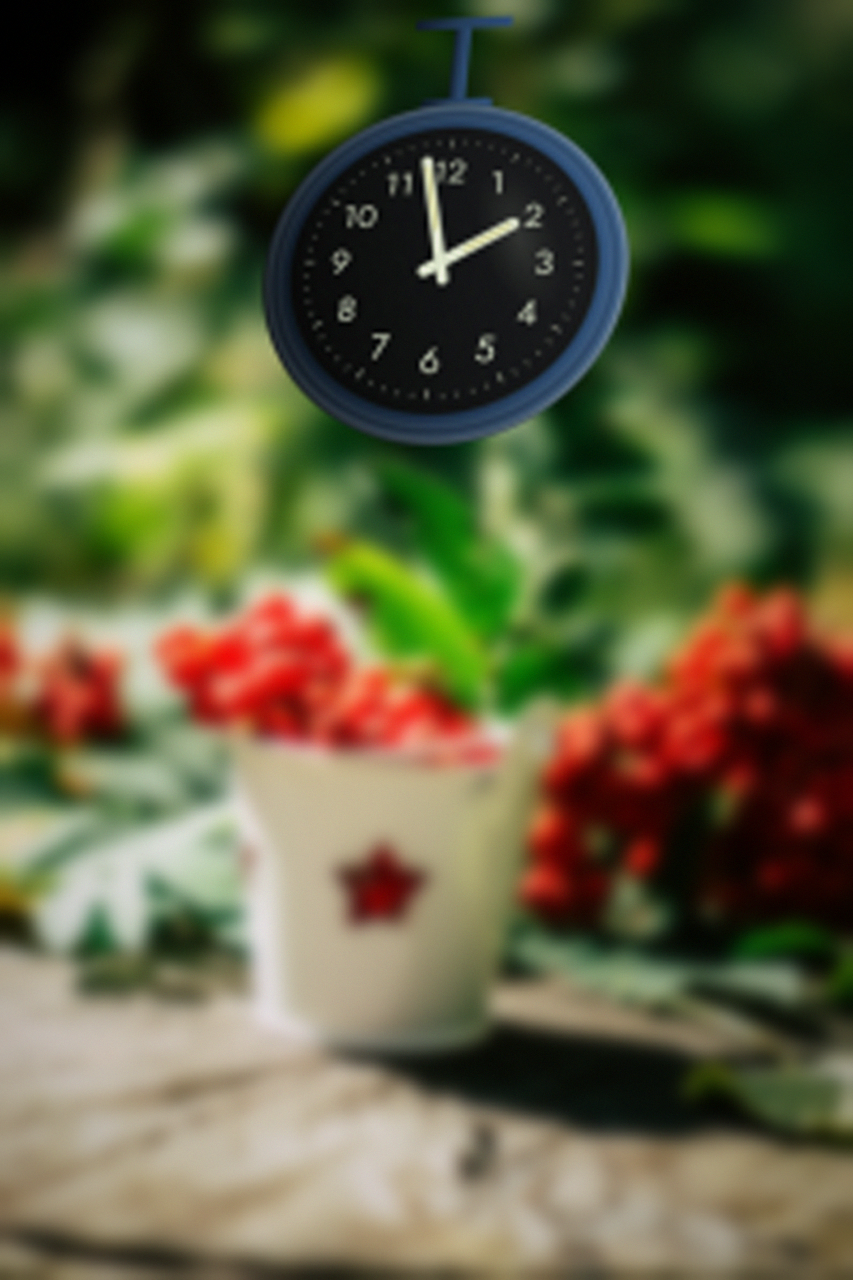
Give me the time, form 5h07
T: 1h58
